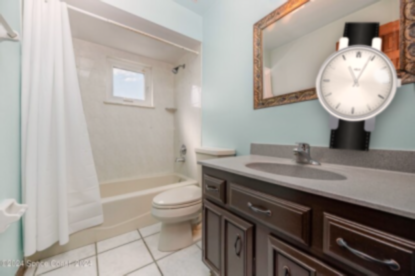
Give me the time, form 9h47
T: 11h04
